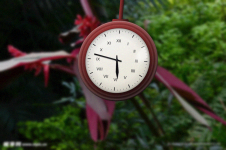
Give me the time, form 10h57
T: 5h47
